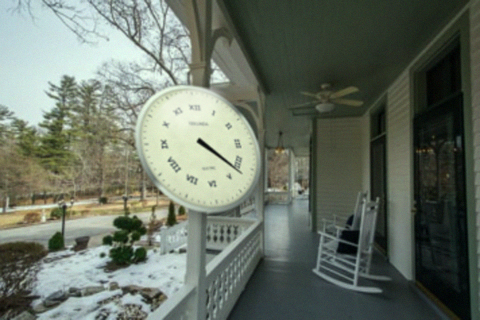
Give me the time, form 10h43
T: 4h22
